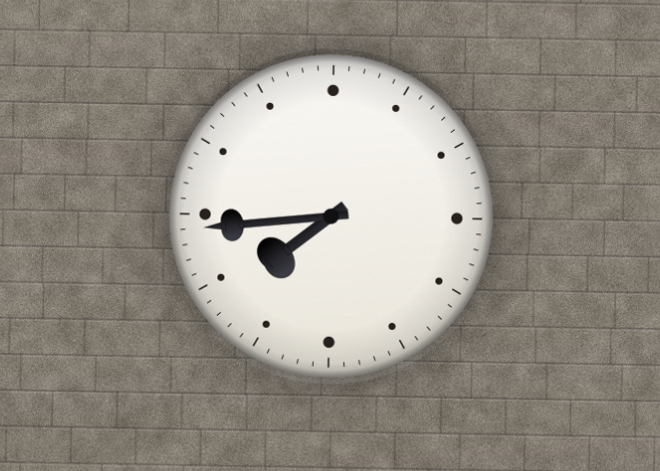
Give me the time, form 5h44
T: 7h44
